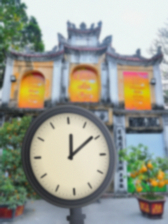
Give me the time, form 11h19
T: 12h09
